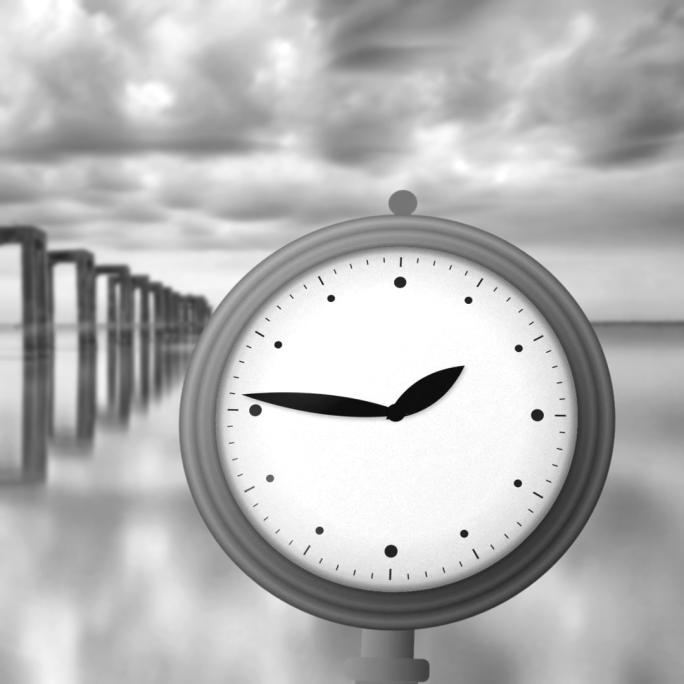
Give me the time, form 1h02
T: 1h46
